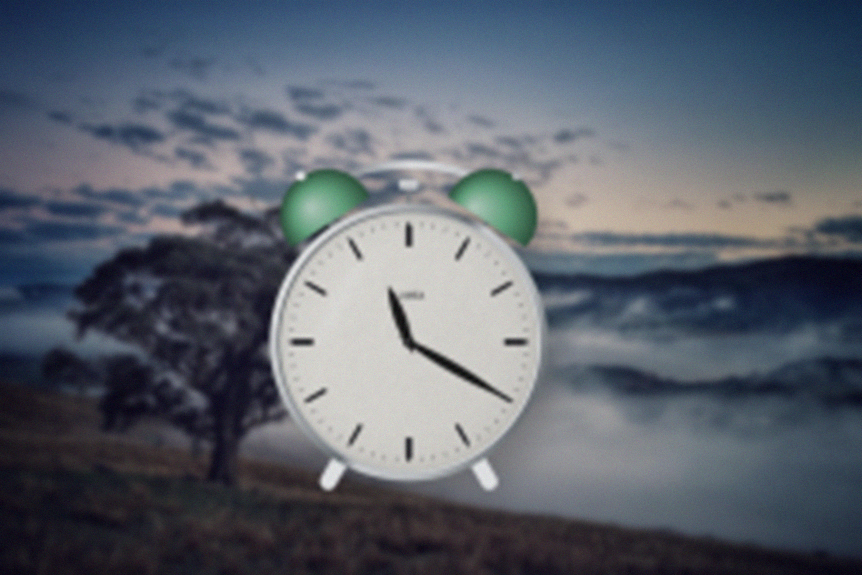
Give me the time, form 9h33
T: 11h20
